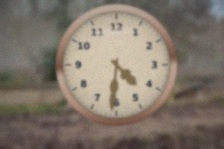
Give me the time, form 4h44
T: 4h31
